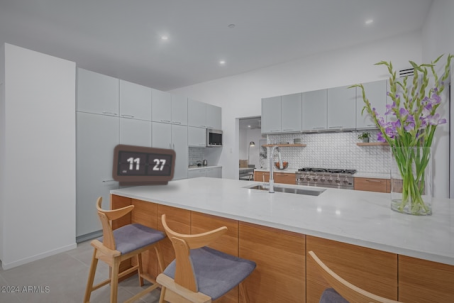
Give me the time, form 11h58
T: 11h27
